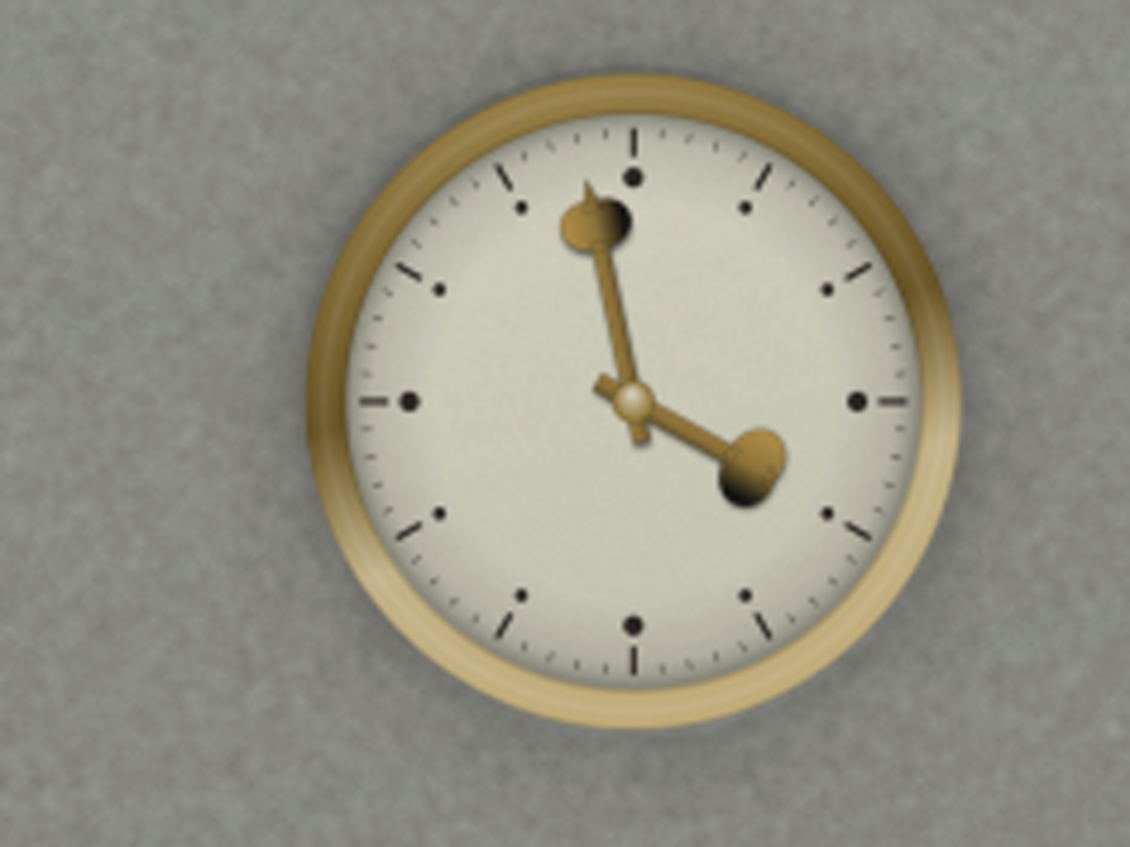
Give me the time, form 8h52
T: 3h58
